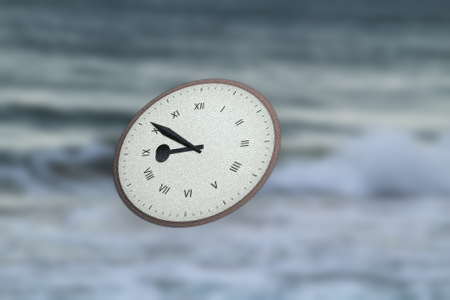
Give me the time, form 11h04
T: 8h51
